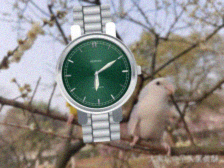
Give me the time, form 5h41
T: 6h10
